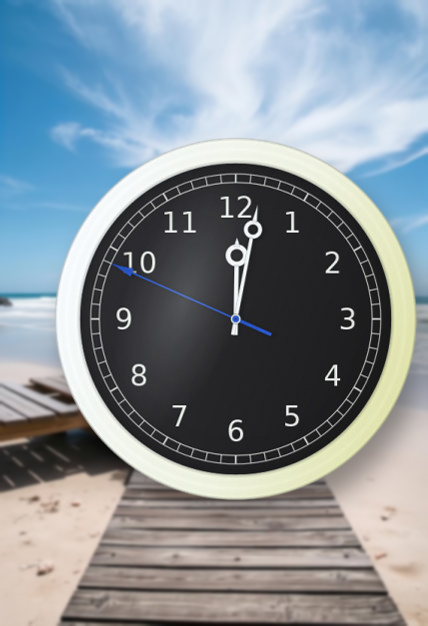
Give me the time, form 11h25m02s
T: 12h01m49s
